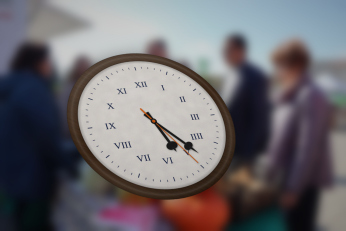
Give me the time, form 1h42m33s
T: 5h23m25s
